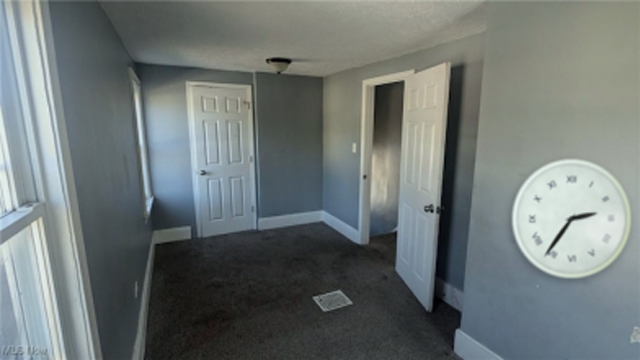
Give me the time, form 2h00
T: 2h36
